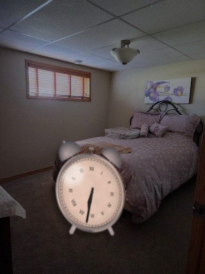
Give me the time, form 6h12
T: 6h32
